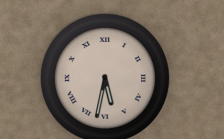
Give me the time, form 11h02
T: 5h32
